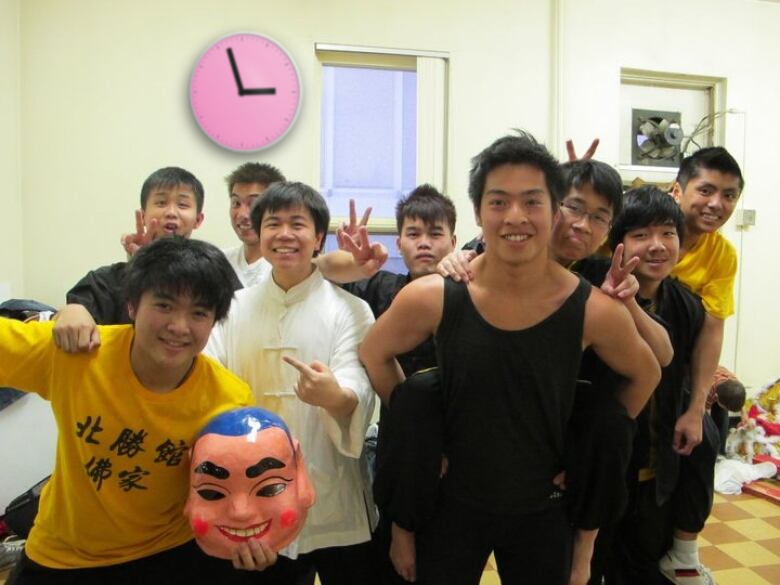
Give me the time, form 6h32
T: 2h57
